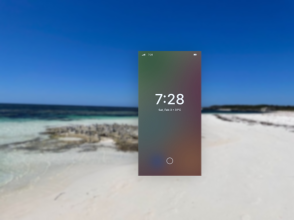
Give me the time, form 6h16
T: 7h28
